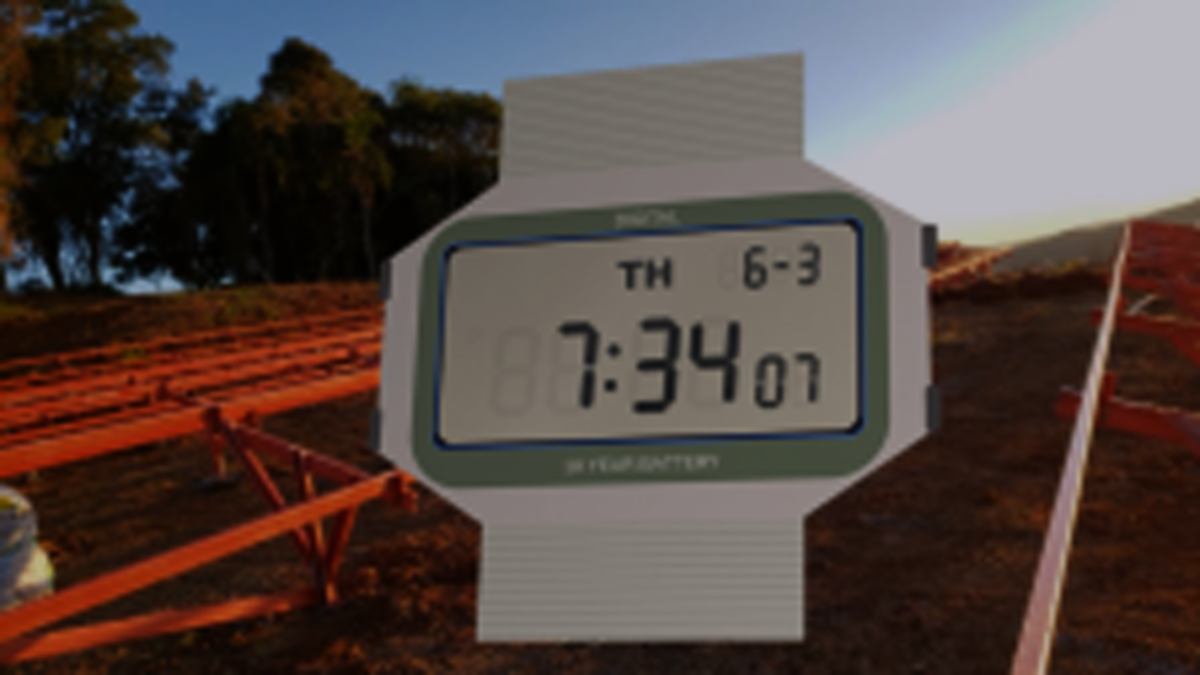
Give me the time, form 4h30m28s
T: 7h34m07s
